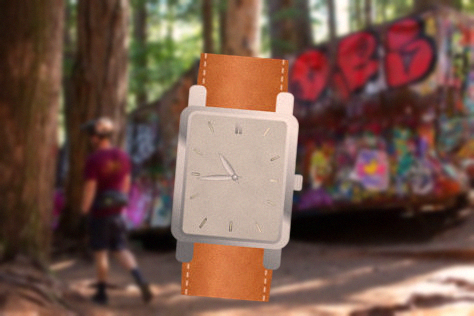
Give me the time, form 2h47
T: 10h44
